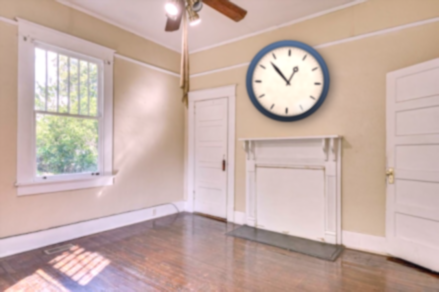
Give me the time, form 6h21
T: 12h53
